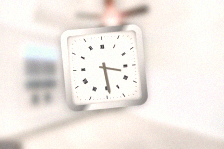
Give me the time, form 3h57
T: 3h29
